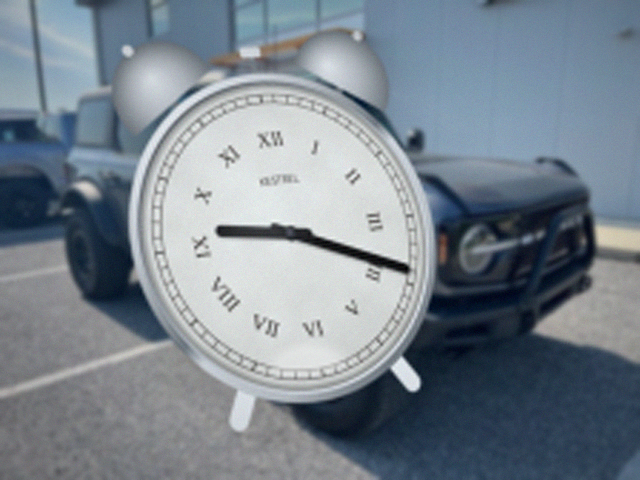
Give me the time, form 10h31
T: 9h19
